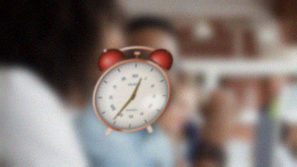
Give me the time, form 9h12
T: 12h36
